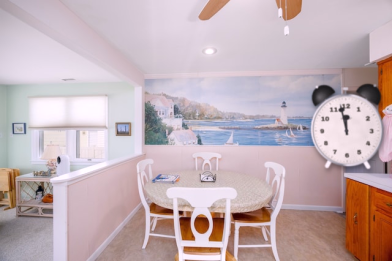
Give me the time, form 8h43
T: 11h58
